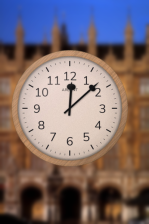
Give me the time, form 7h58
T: 12h08
